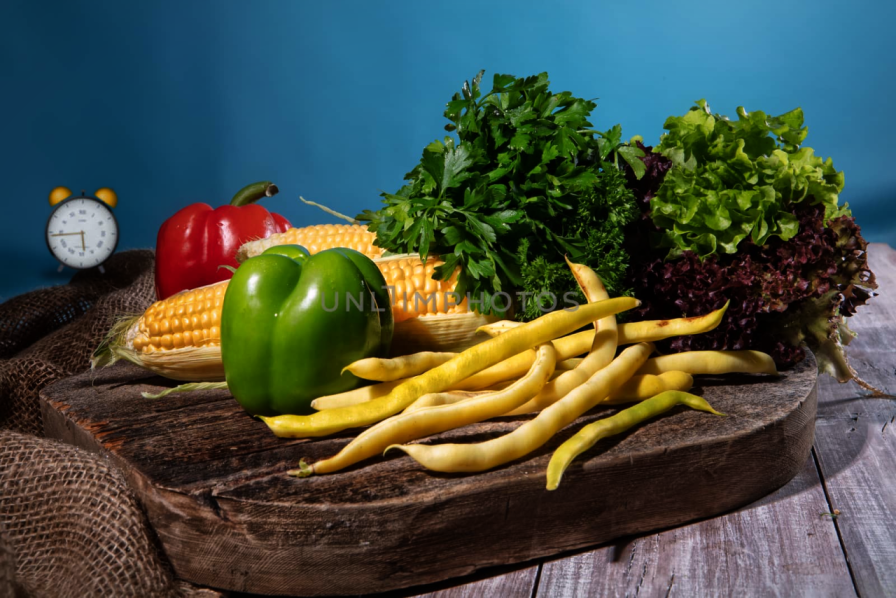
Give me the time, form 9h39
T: 5h44
